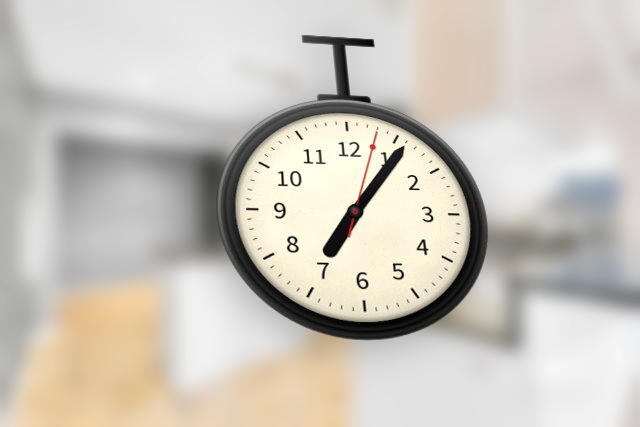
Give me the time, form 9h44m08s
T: 7h06m03s
